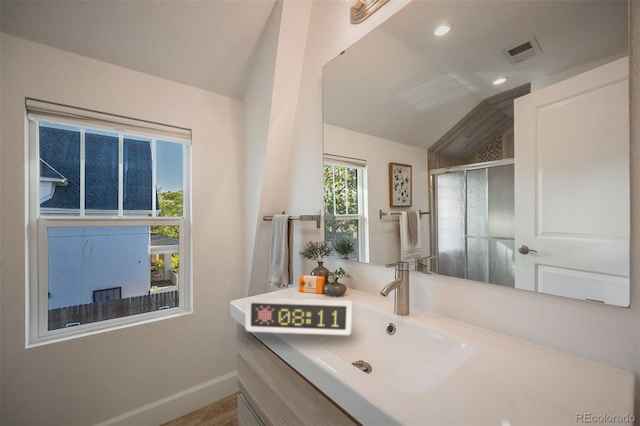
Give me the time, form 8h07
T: 8h11
